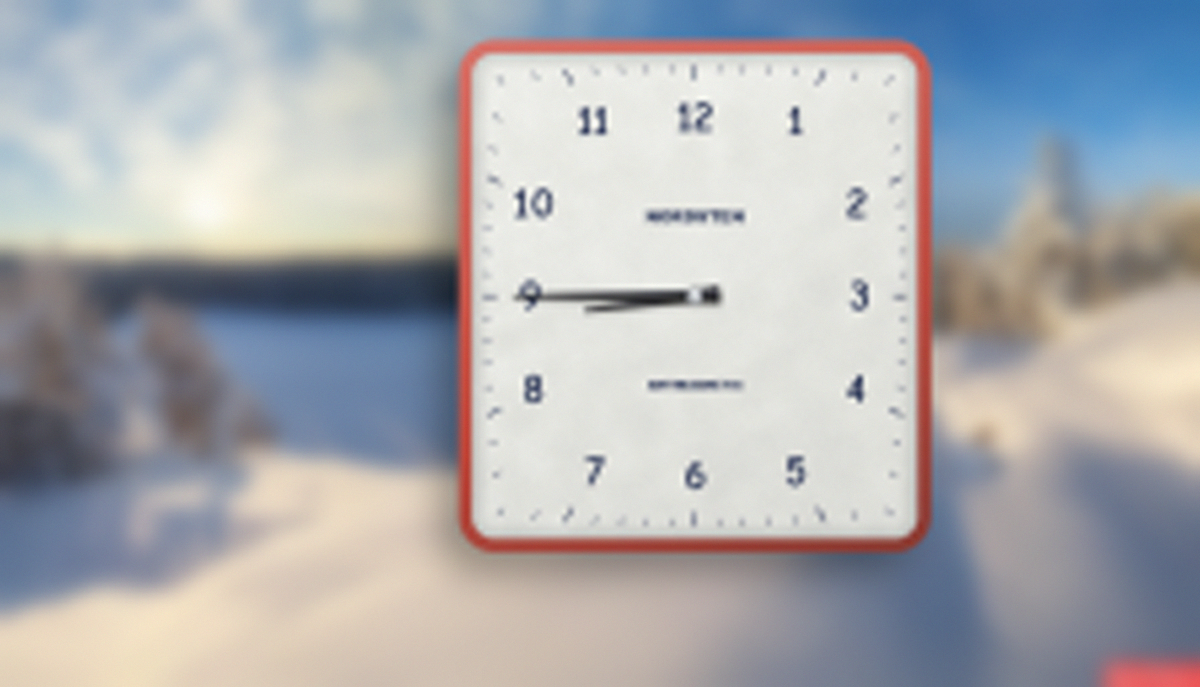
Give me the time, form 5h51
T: 8h45
